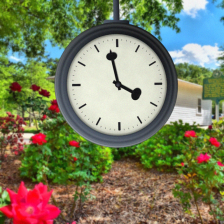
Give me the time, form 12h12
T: 3h58
